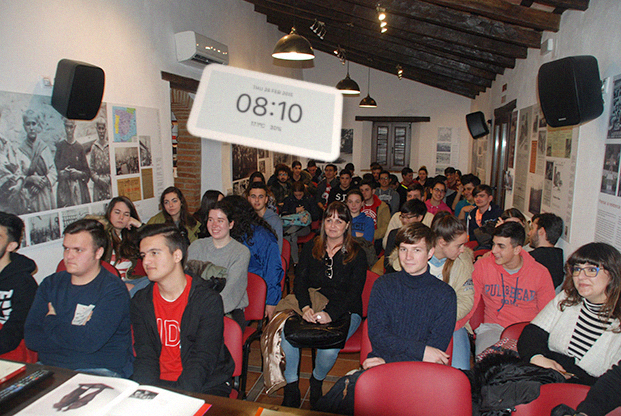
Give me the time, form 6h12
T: 8h10
